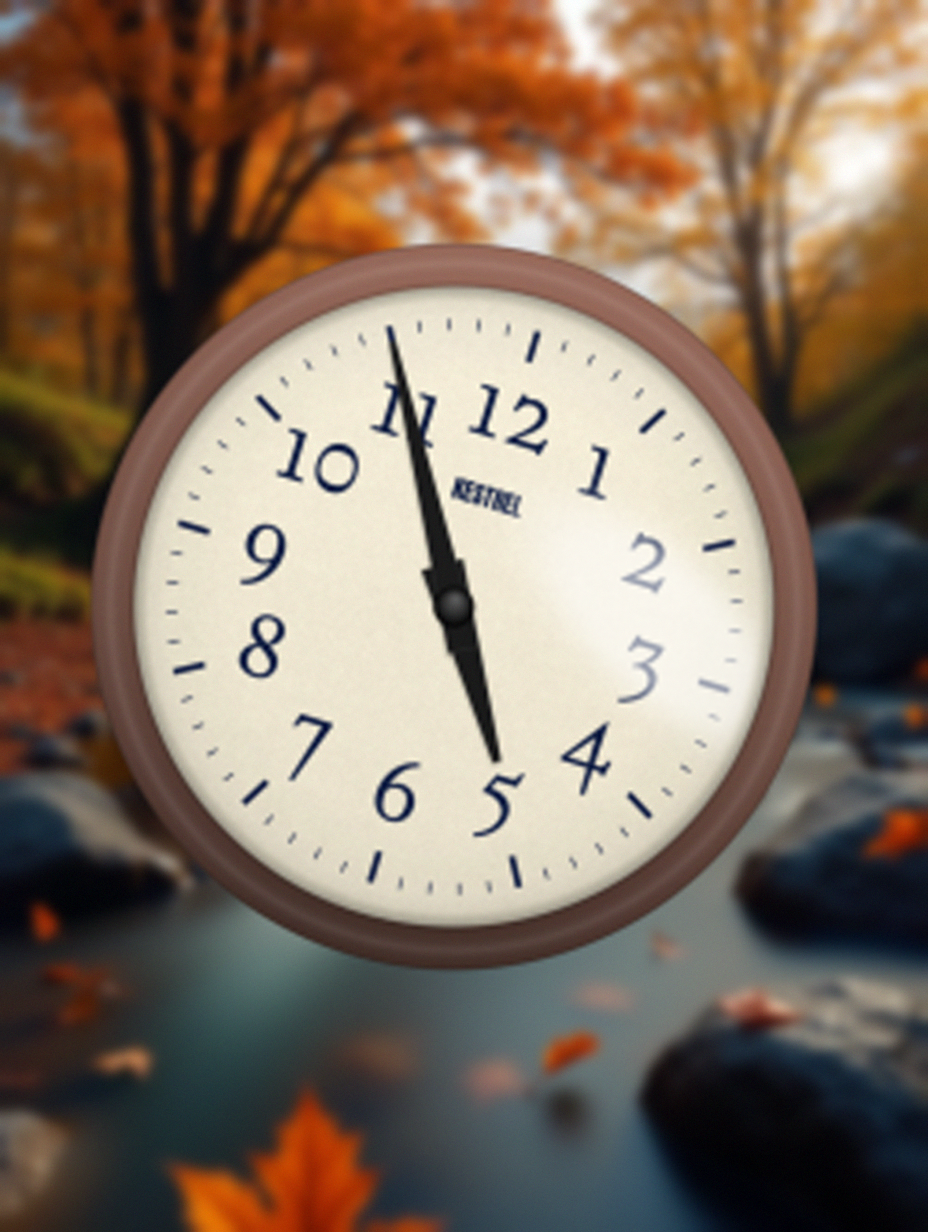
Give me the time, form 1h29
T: 4h55
